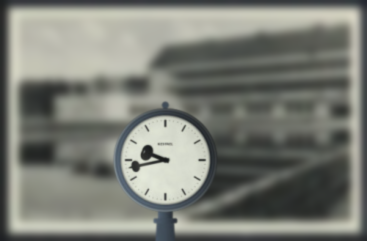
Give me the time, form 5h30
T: 9h43
